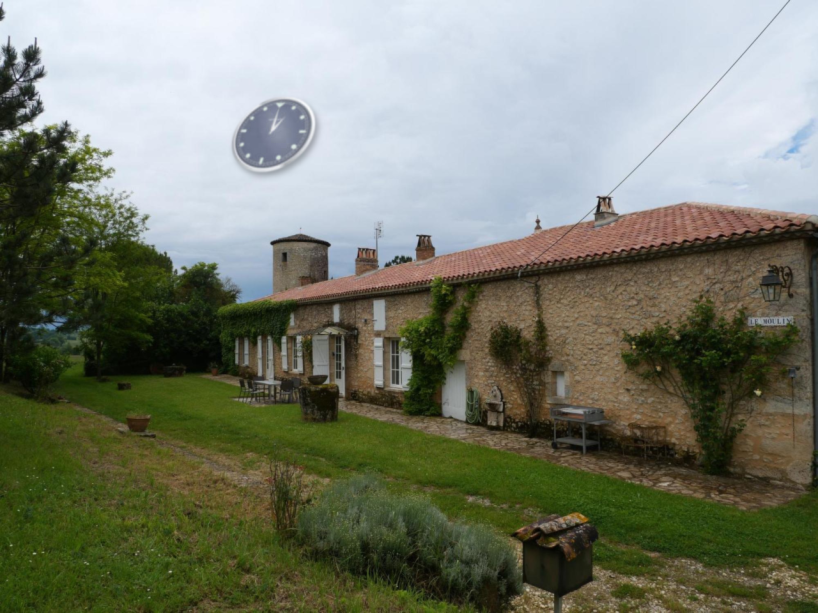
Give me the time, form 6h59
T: 1h00
